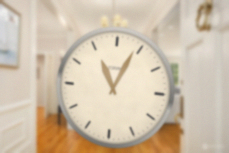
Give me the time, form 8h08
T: 11h04
